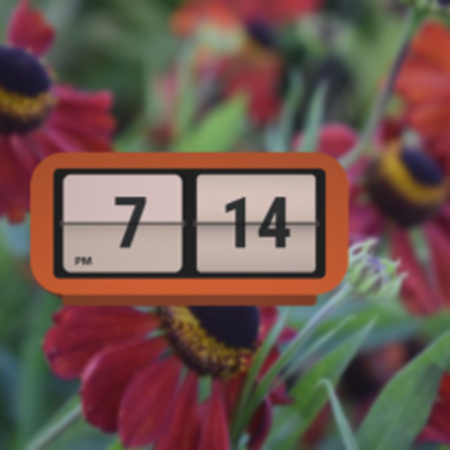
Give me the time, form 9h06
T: 7h14
